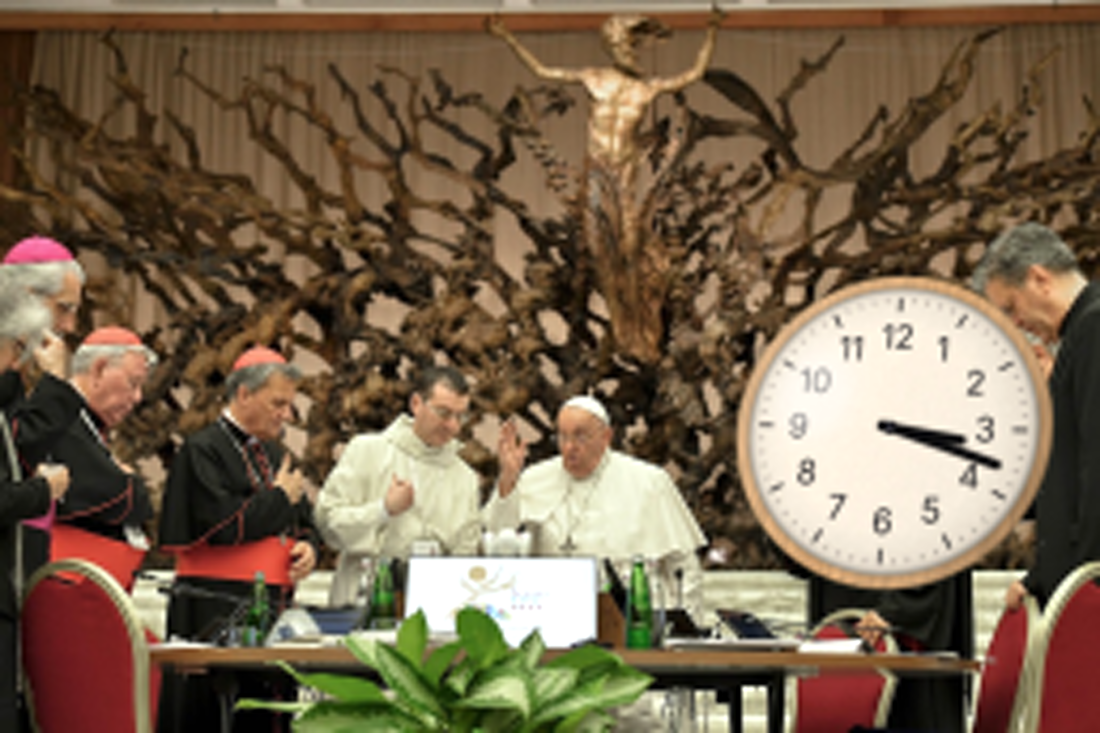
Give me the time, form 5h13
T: 3h18
